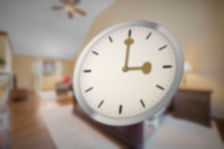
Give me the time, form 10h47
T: 3h00
